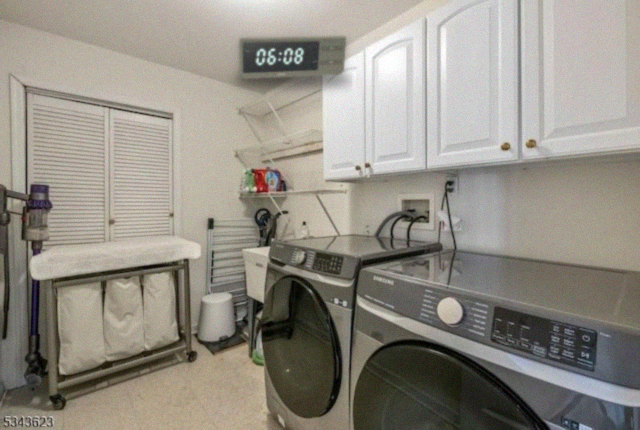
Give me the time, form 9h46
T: 6h08
